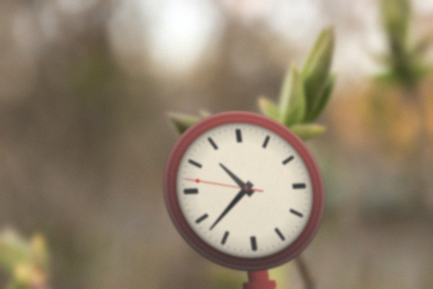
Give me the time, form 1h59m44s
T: 10h37m47s
